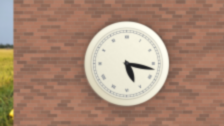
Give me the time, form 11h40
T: 5h17
